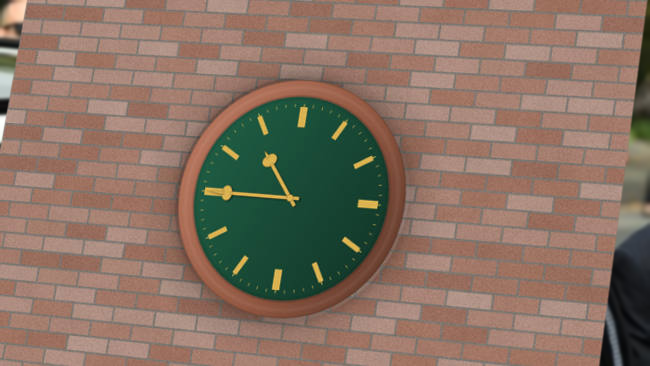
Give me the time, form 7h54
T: 10h45
